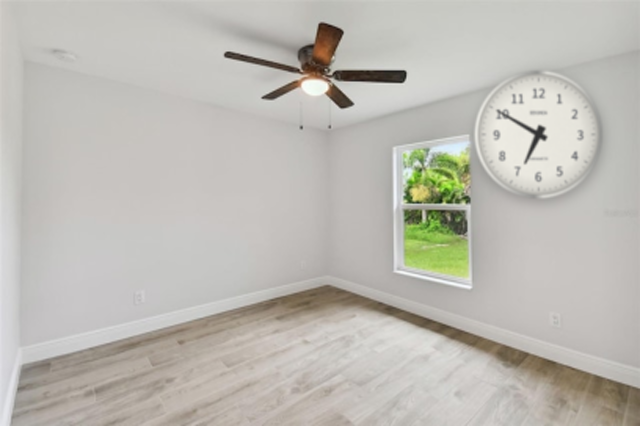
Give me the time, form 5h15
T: 6h50
